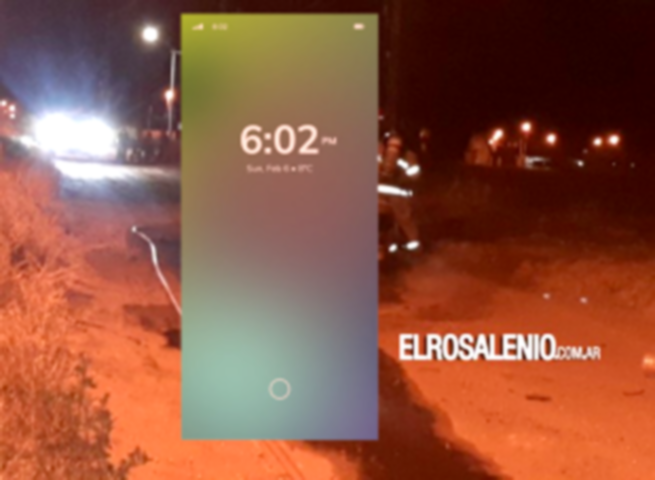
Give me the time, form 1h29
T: 6h02
